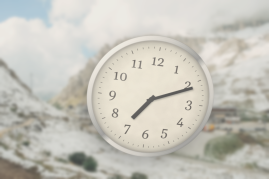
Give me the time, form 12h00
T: 7h11
